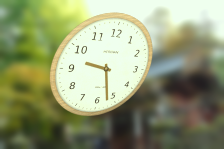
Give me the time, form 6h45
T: 9h27
